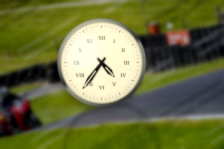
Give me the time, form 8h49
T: 4h36
